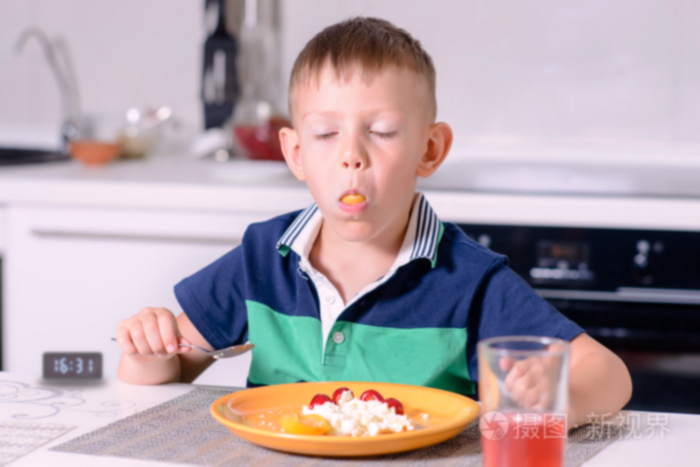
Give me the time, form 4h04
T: 16h31
